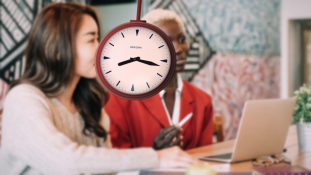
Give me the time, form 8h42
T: 8h17
